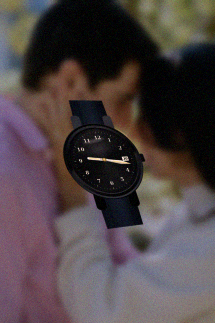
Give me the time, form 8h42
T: 9h17
